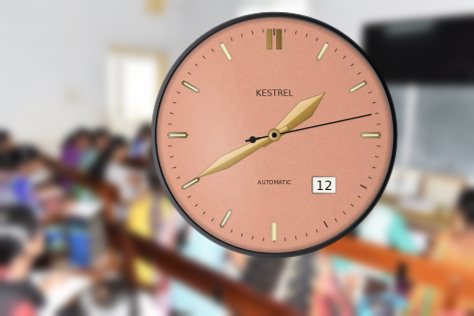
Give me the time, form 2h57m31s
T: 1h40m13s
